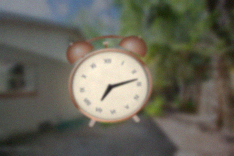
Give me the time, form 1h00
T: 7h13
